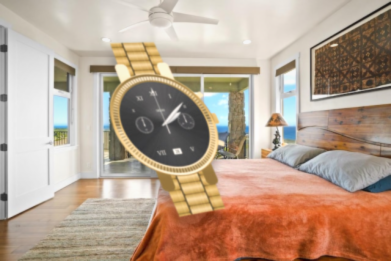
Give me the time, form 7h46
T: 2h09
